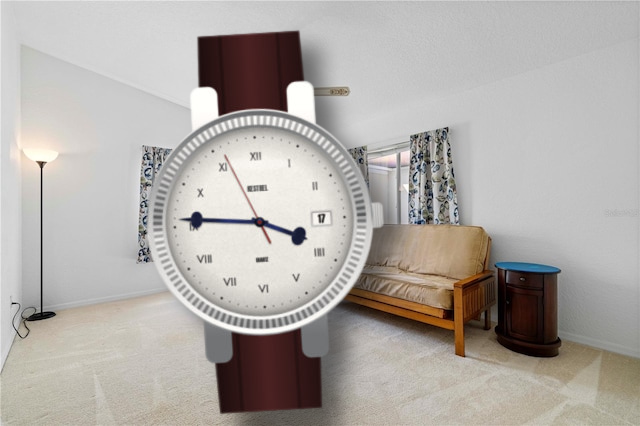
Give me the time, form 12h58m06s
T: 3h45m56s
